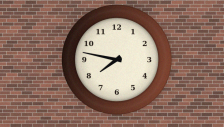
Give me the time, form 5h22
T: 7h47
